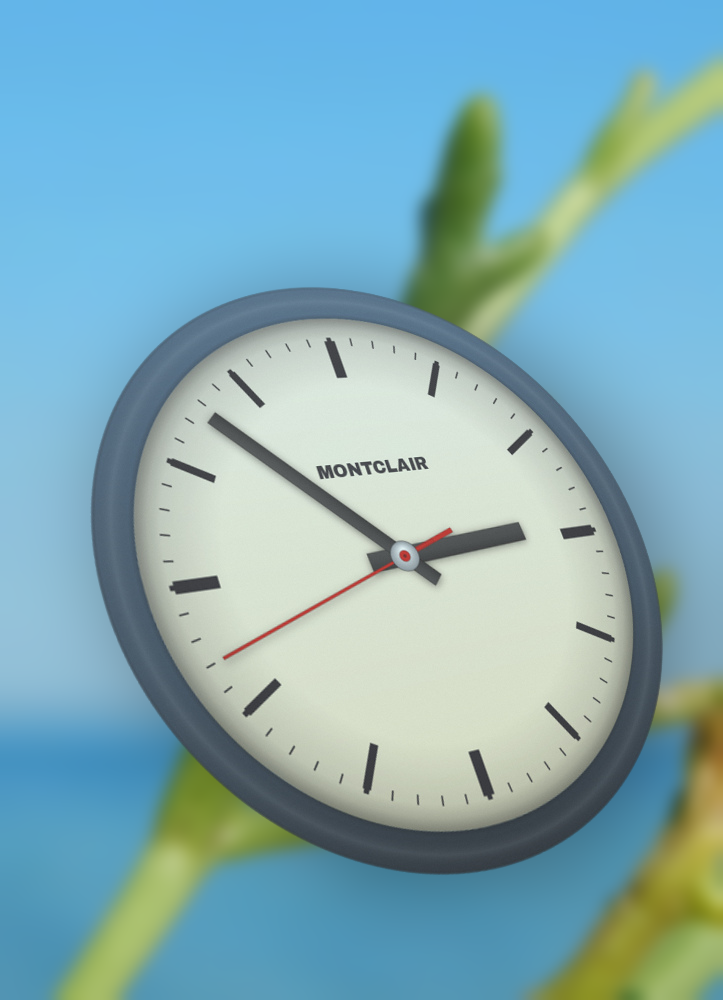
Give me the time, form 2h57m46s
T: 2h52m42s
